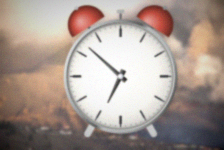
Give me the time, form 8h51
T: 6h52
